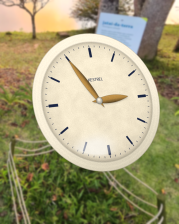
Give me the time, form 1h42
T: 2h55
